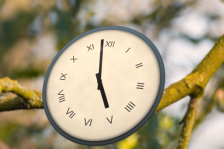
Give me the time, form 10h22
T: 4h58
